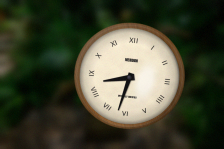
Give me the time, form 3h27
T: 8h32
